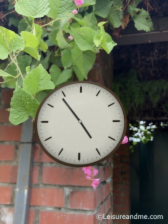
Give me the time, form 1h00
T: 4h54
